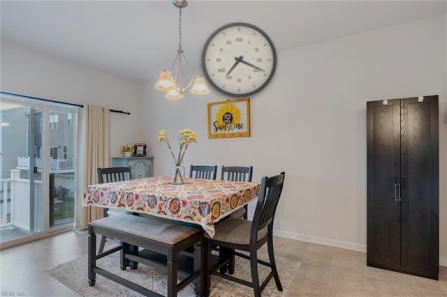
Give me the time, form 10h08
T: 7h19
